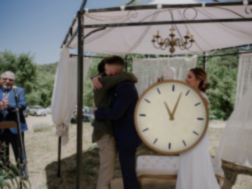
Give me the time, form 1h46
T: 11h03
